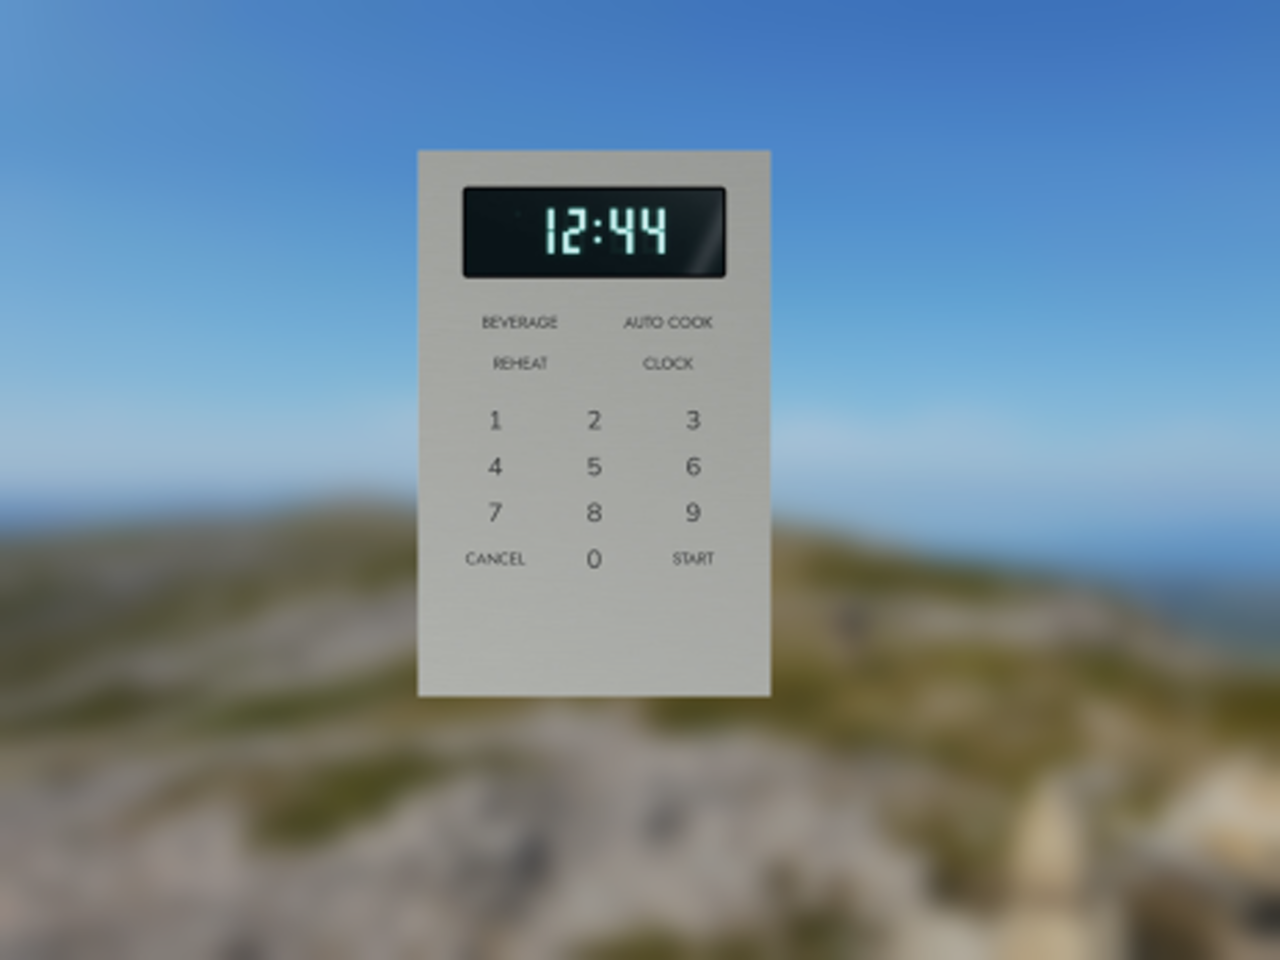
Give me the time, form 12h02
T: 12h44
